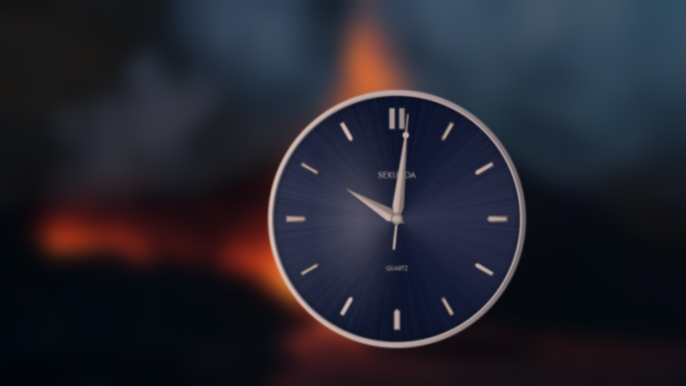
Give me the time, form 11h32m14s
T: 10h01m01s
